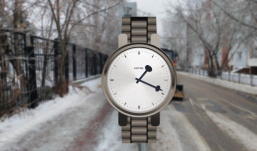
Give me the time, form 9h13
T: 1h19
